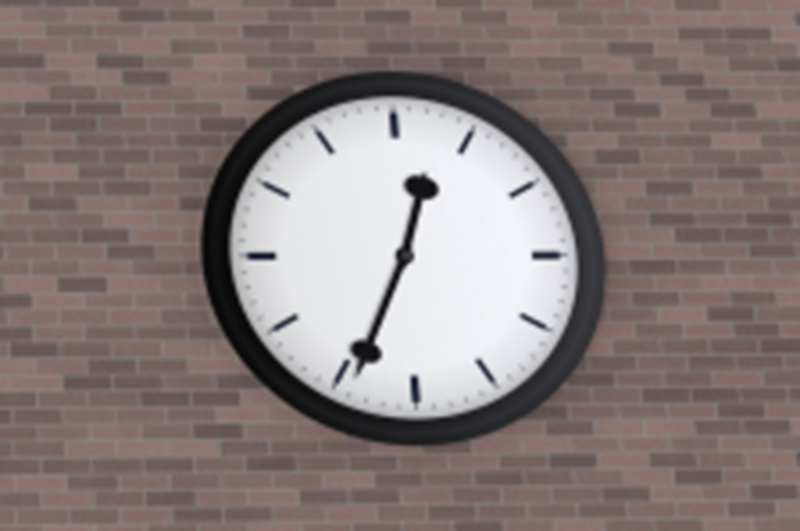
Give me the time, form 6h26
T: 12h34
